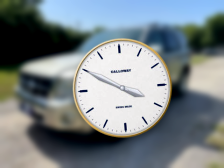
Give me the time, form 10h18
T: 3h50
